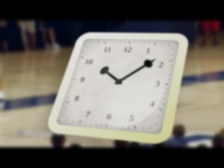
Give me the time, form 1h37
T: 10h08
